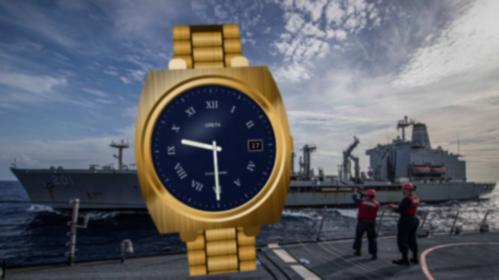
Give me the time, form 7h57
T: 9h30
